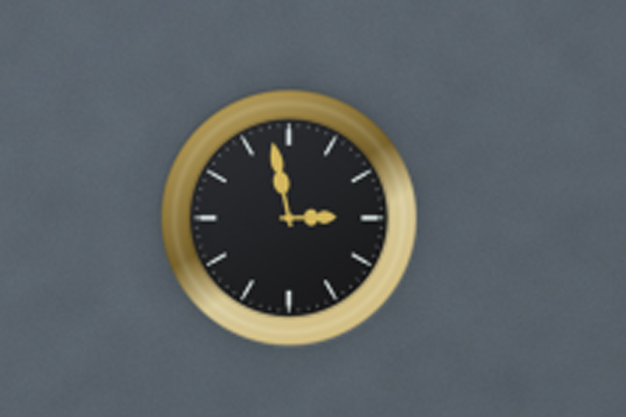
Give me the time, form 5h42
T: 2h58
